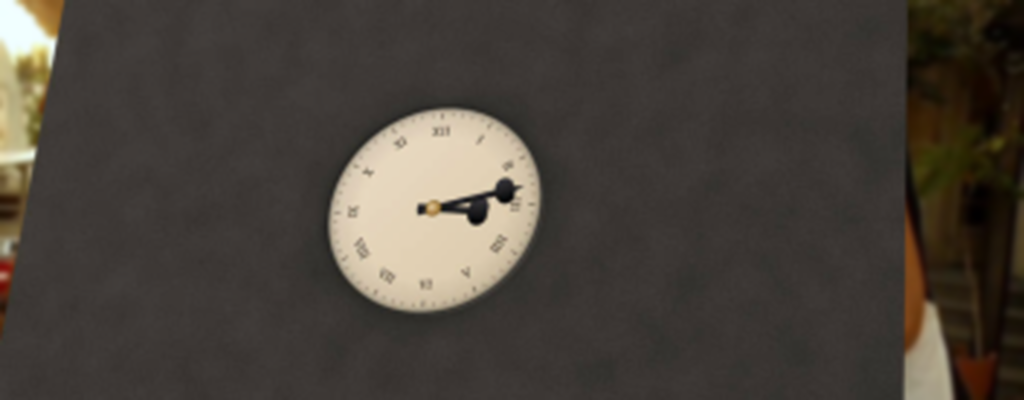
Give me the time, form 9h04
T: 3h13
